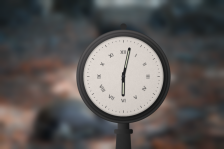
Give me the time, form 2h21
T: 6h02
